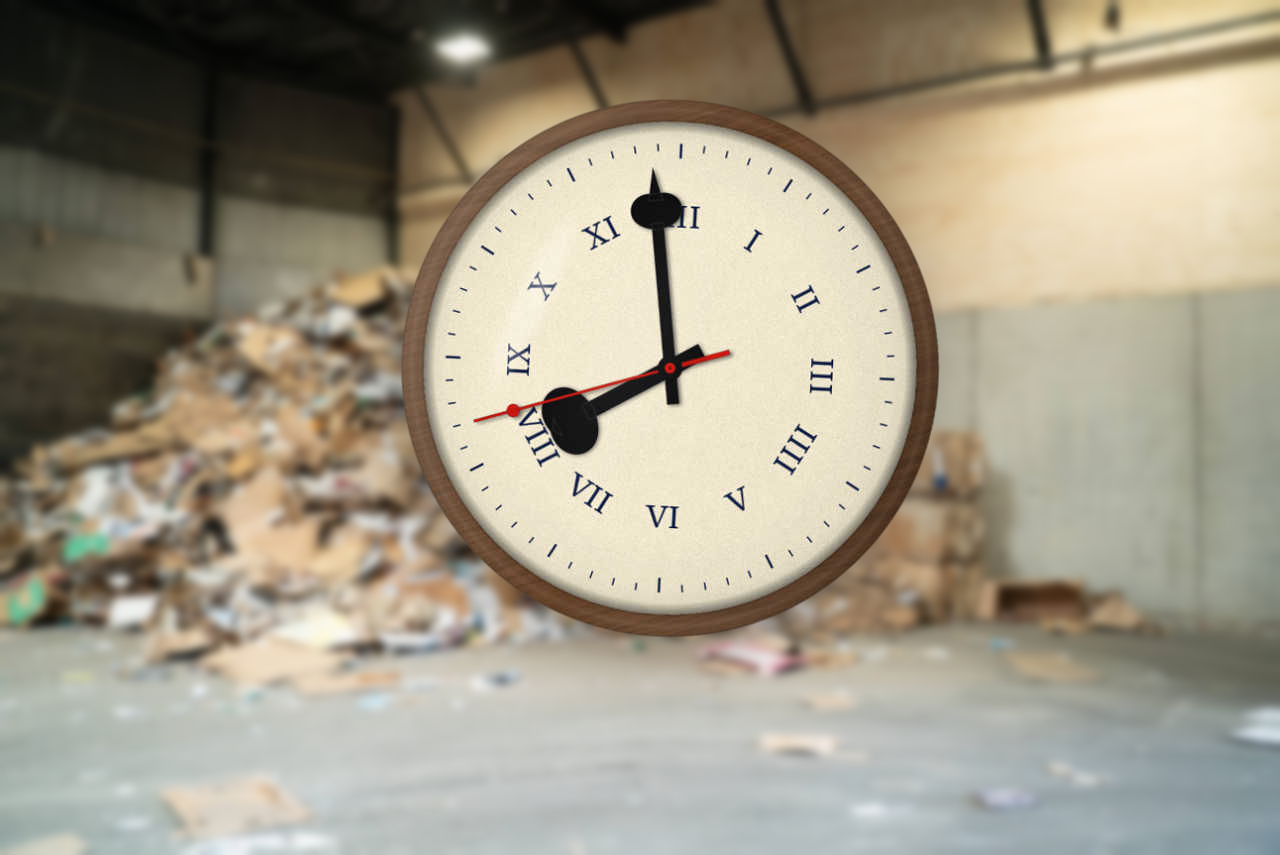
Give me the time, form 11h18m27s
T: 7h58m42s
